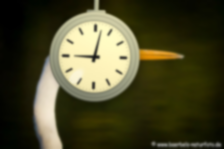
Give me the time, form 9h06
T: 9h02
